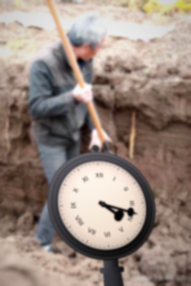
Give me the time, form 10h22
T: 4h18
